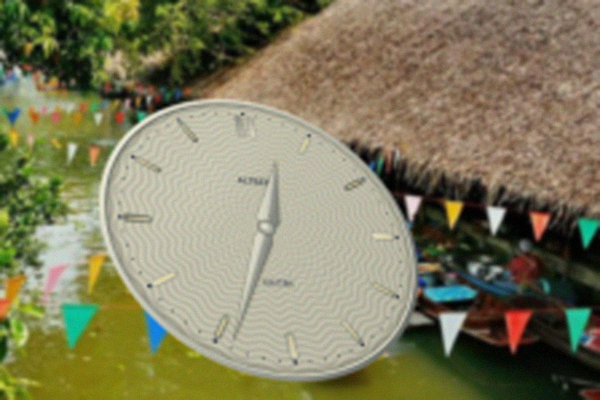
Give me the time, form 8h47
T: 12h34
